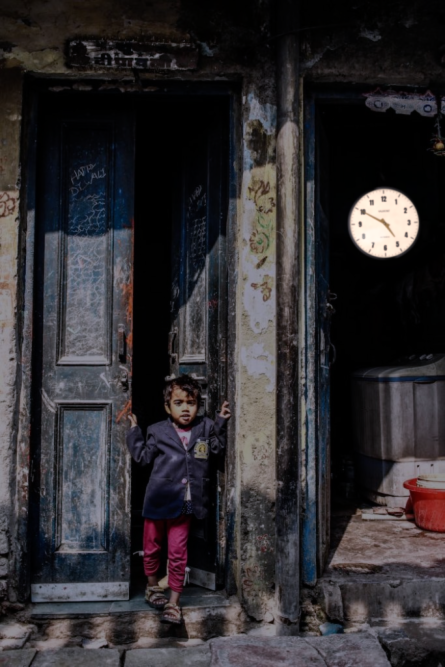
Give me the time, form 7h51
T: 4h50
